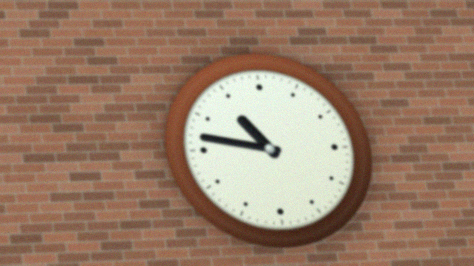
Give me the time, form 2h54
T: 10h47
